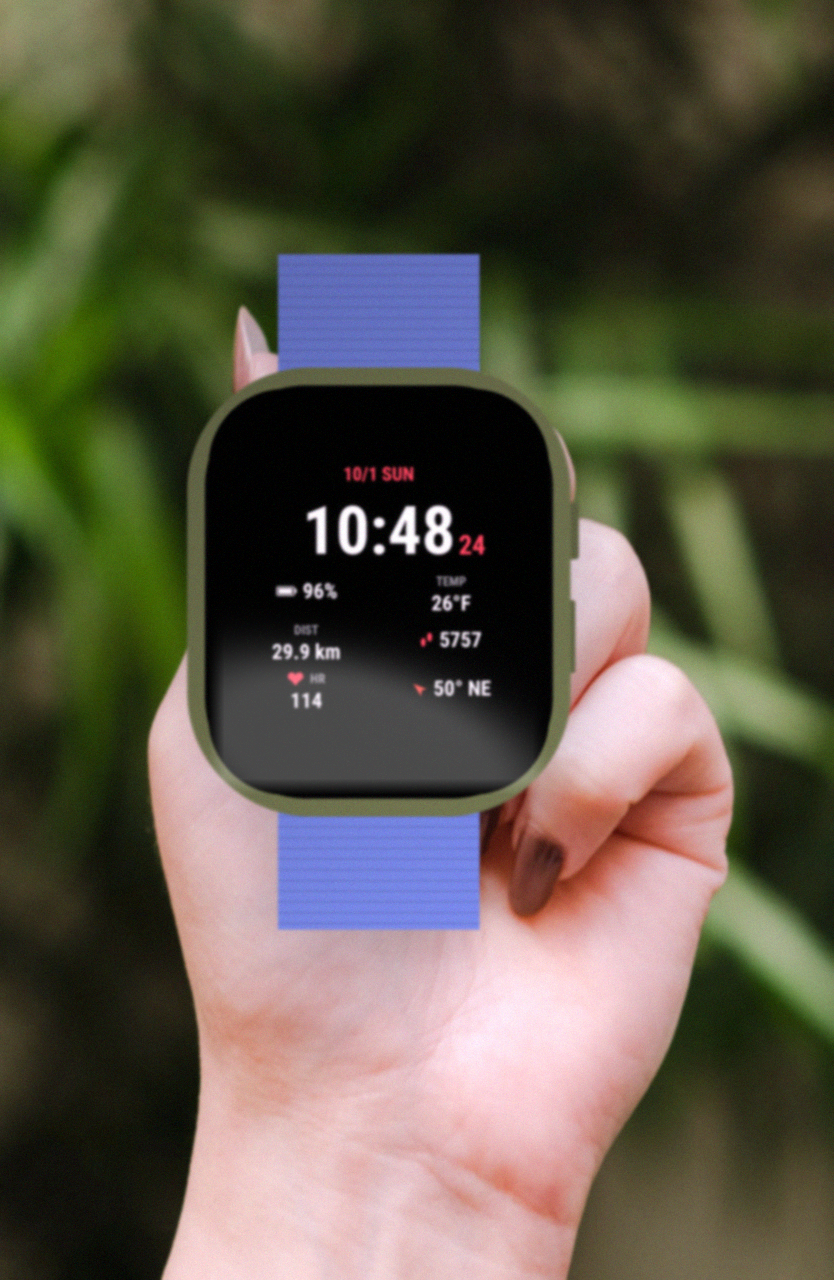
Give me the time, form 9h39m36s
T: 10h48m24s
